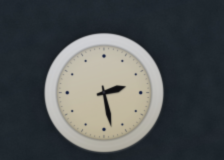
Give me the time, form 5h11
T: 2h28
